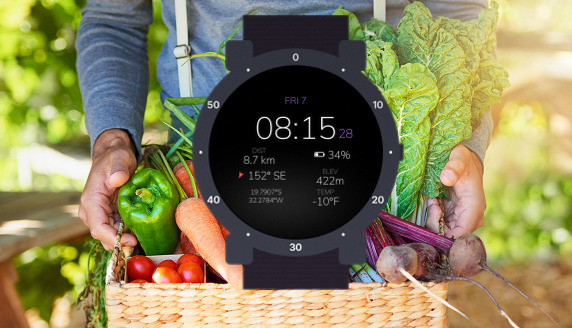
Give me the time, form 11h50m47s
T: 8h15m28s
